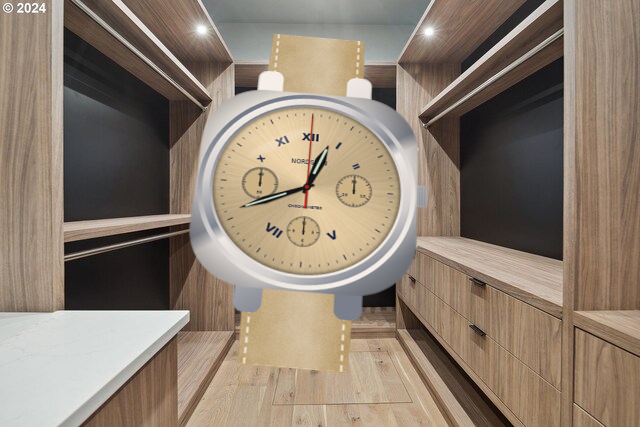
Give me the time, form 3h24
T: 12h41
